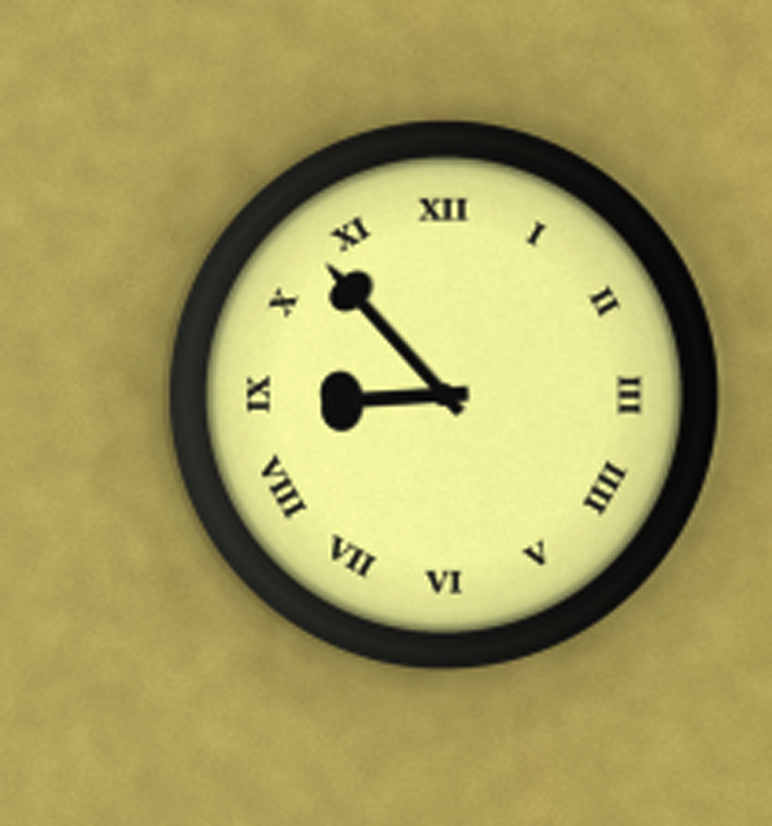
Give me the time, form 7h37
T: 8h53
